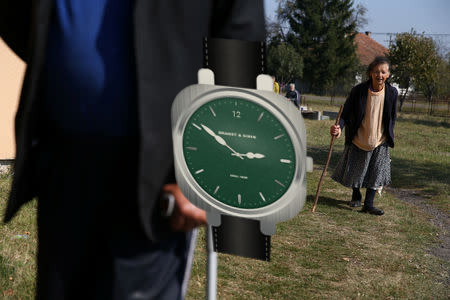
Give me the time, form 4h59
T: 2h51
